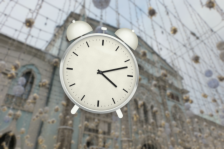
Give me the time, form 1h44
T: 4h12
